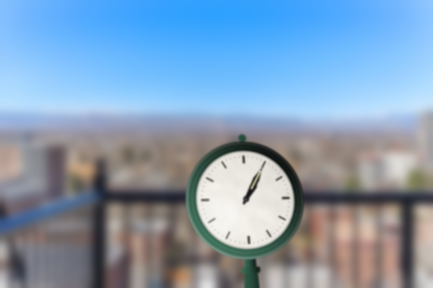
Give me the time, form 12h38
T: 1h05
